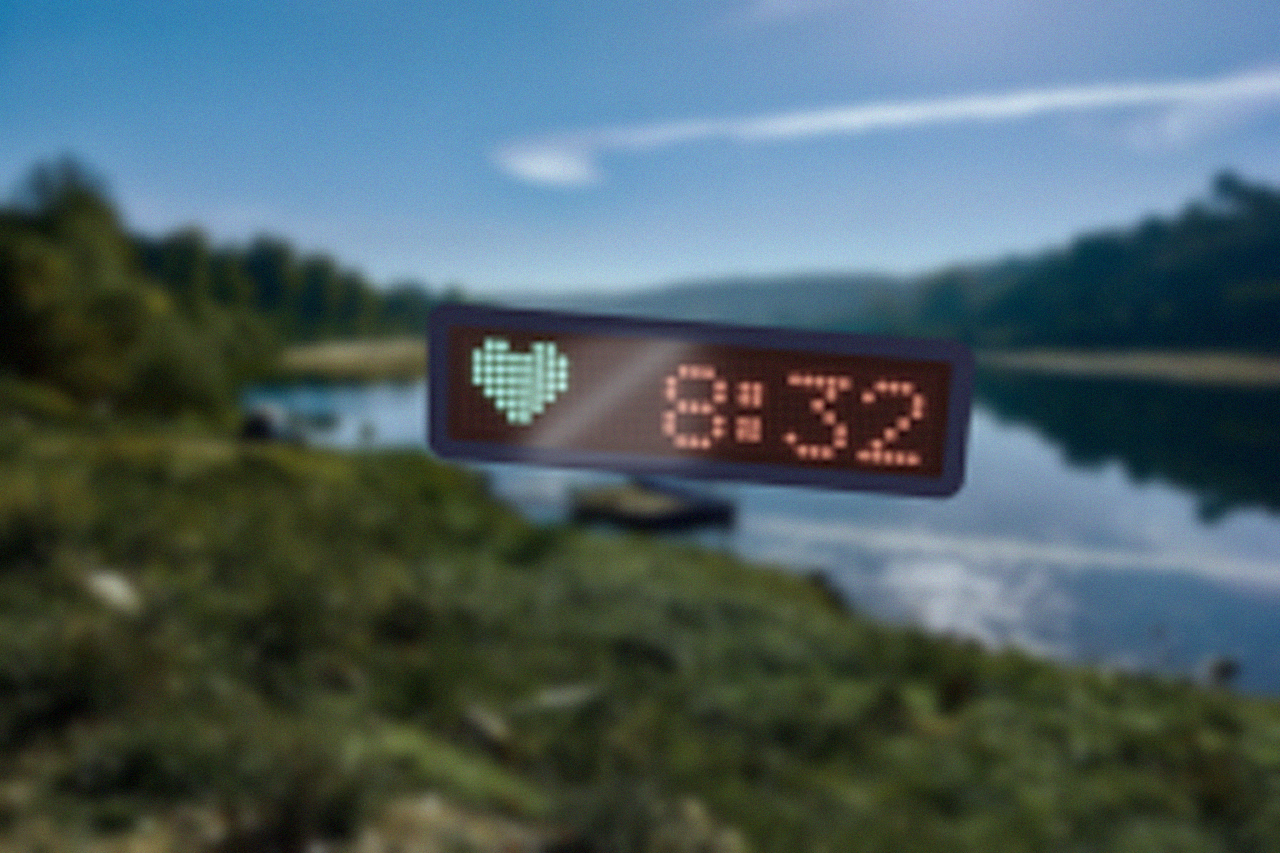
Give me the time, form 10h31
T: 8h32
